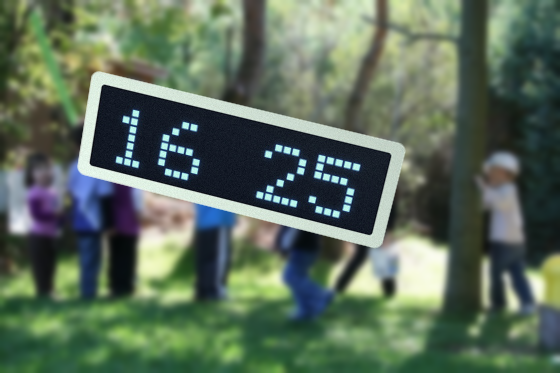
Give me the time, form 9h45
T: 16h25
